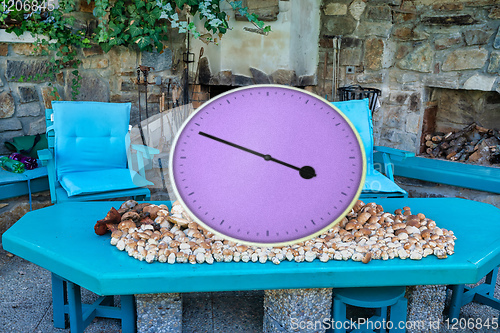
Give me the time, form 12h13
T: 3h49
